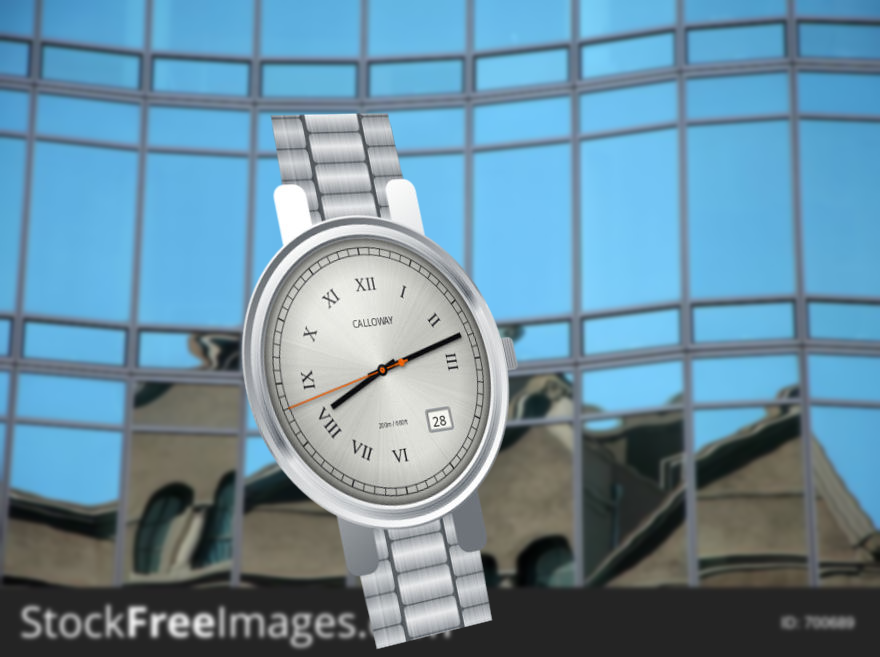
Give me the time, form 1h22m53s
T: 8h12m43s
